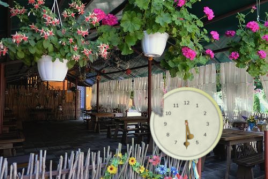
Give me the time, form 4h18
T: 5h30
